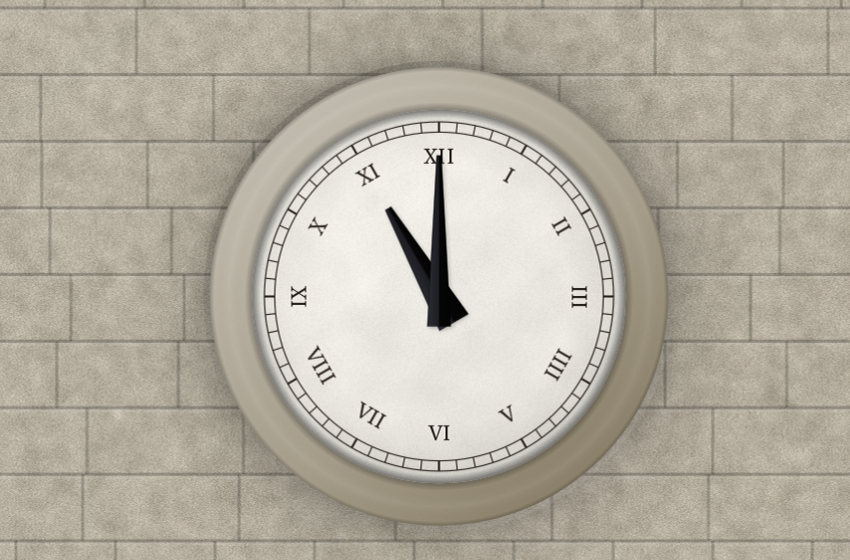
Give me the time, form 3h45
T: 11h00
